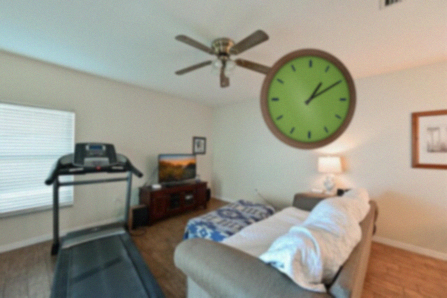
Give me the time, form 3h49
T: 1h10
